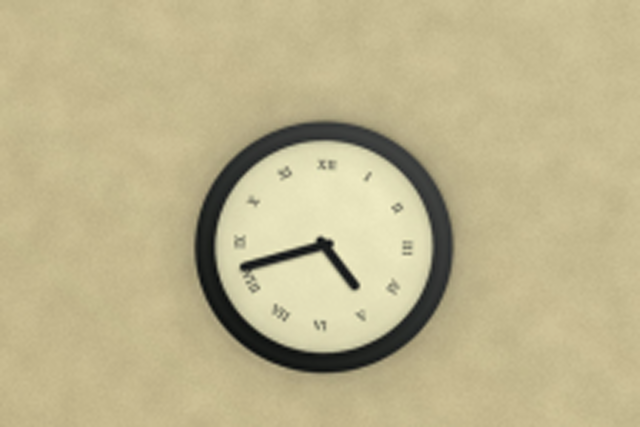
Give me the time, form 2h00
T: 4h42
